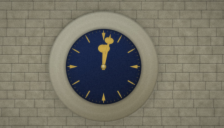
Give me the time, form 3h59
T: 12h02
